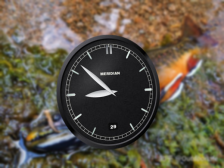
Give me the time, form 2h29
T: 8h52
